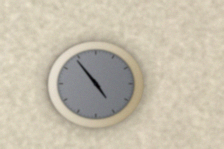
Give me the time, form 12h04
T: 4h54
